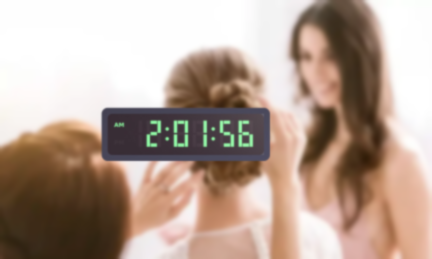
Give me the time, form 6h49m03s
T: 2h01m56s
